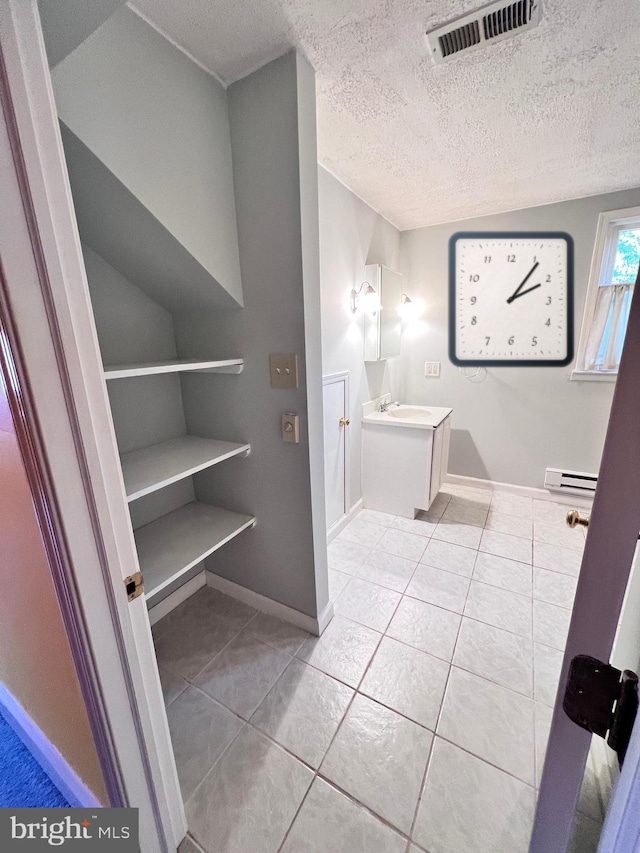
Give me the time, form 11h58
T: 2h06
